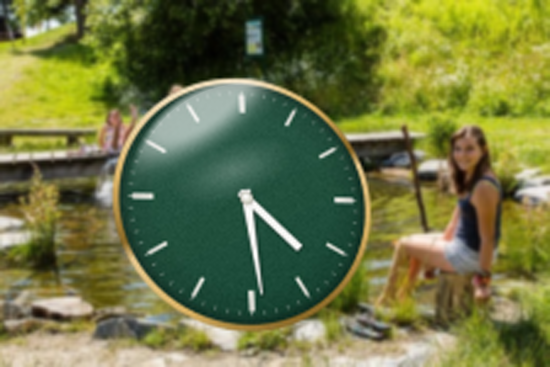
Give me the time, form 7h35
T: 4h29
